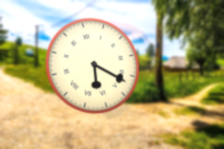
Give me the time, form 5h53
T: 6h22
